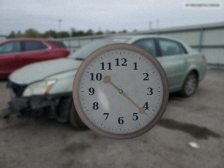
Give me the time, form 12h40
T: 10h22
